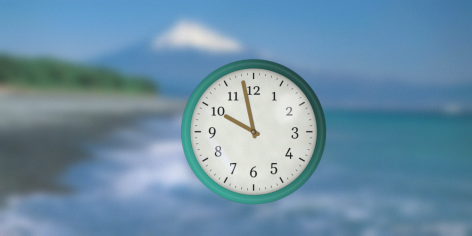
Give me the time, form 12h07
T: 9h58
